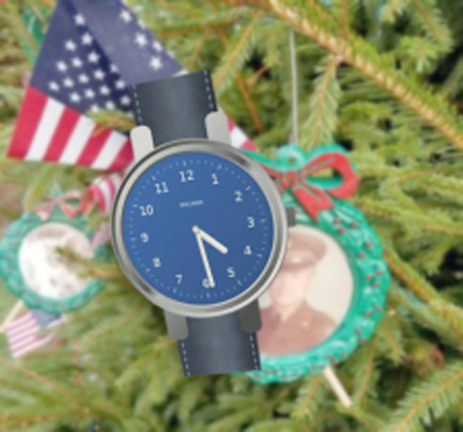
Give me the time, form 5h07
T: 4h29
